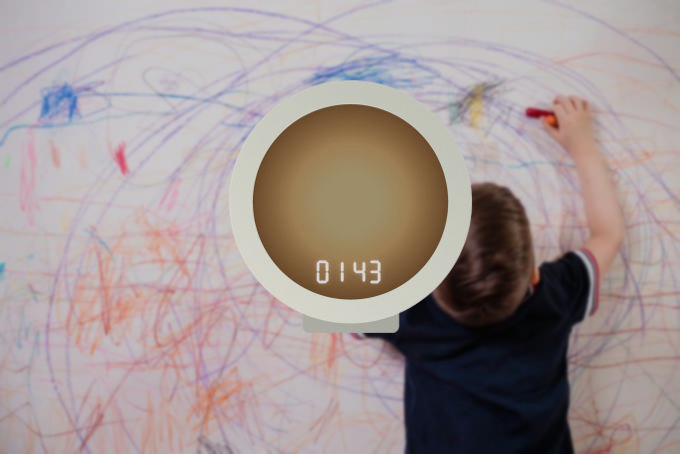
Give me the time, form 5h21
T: 1h43
